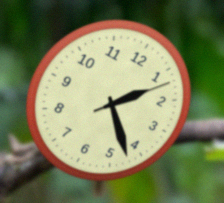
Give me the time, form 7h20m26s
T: 1h22m07s
